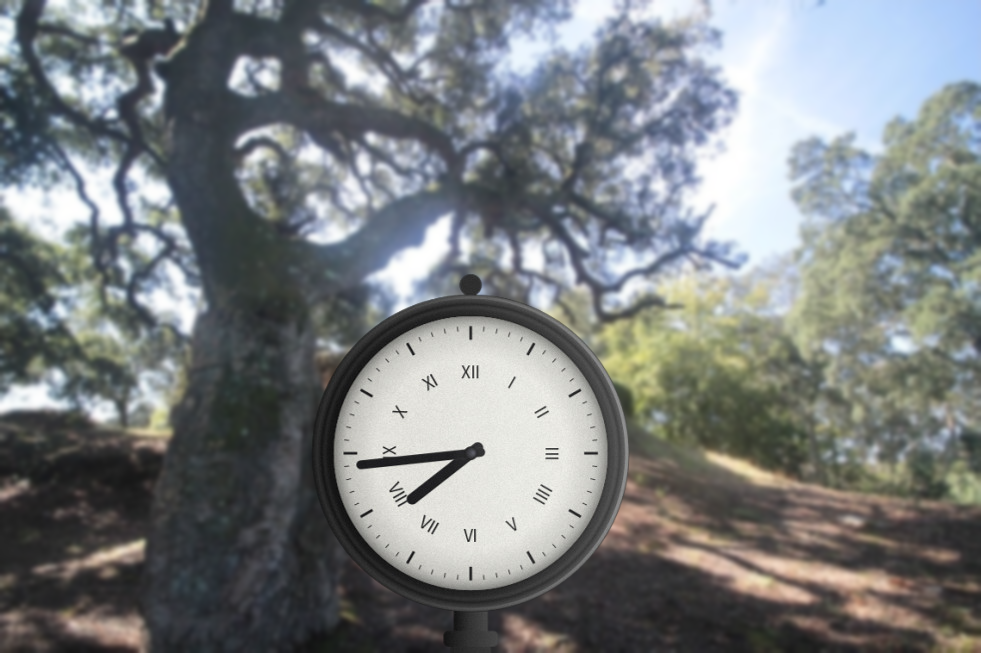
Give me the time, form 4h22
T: 7h44
